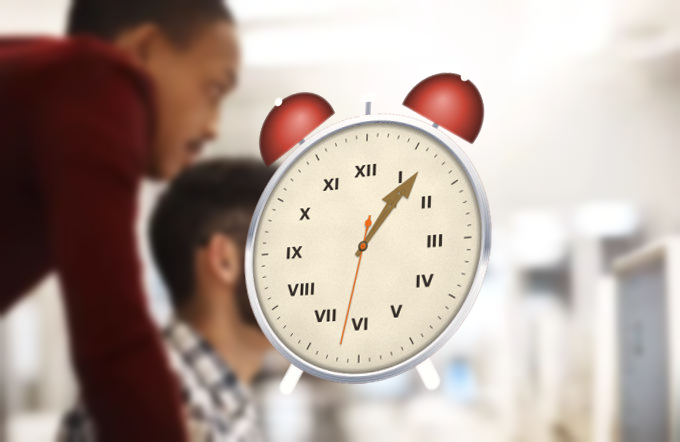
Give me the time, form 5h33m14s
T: 1h06m32s
